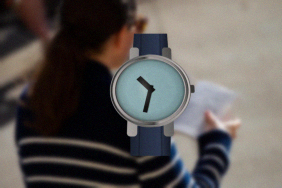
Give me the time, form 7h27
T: 10h32
